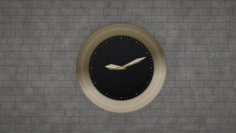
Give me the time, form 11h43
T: 9h11
